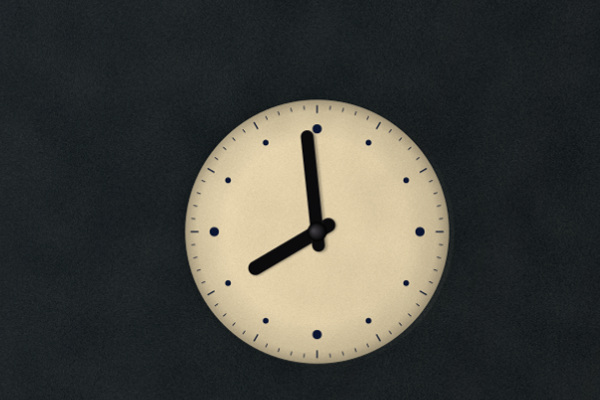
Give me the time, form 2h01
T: 7h59
